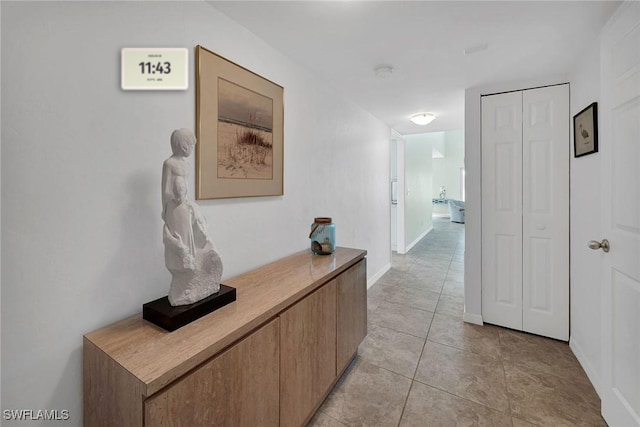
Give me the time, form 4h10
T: 11h43
